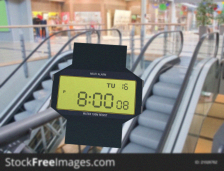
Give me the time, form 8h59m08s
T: 8h00m08s
